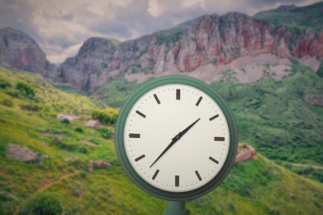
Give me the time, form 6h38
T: 1h37
